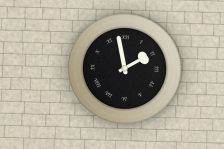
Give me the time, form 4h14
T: 1h58
